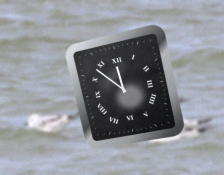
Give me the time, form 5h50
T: 11h53
